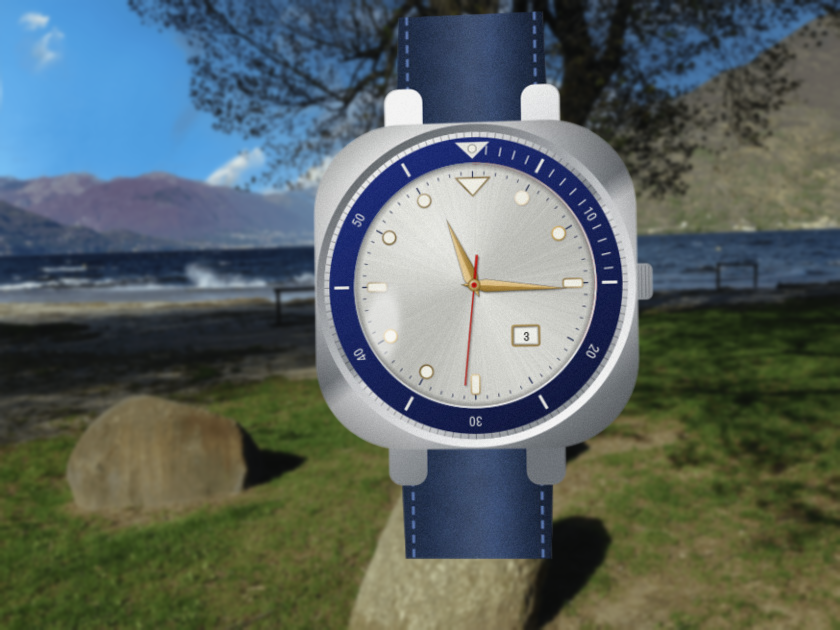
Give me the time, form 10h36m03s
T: 11h15m31s
